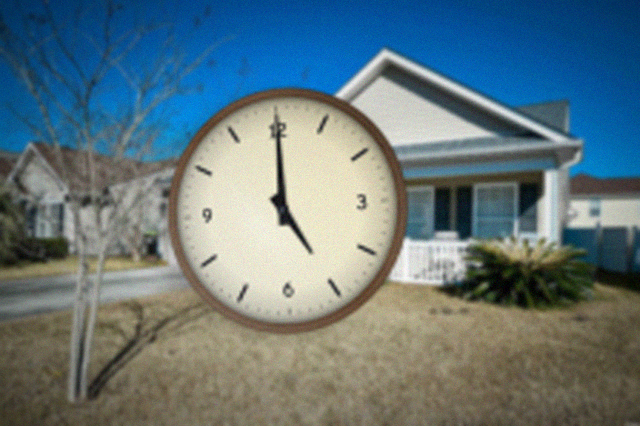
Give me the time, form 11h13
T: 5h00
